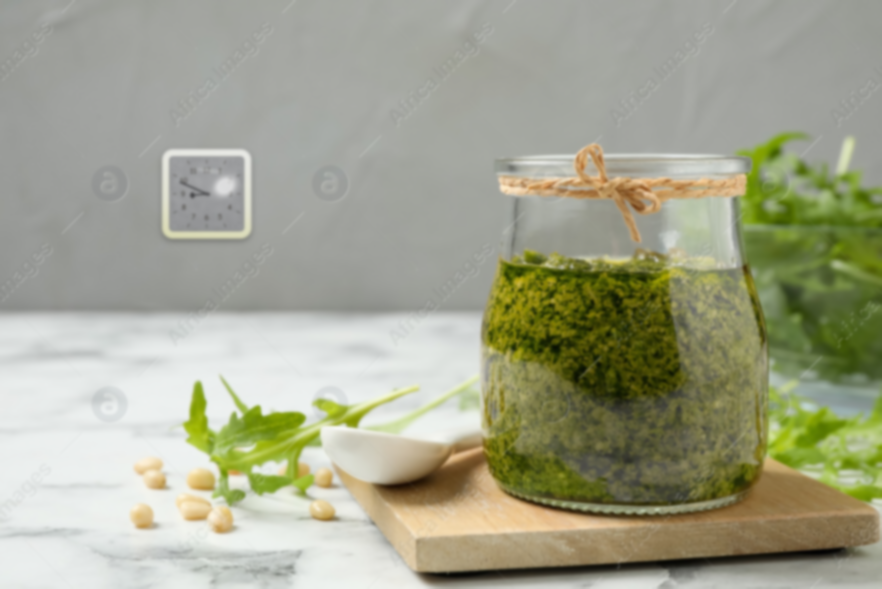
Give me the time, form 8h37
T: 8h49
